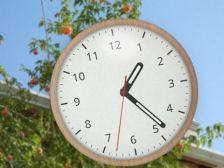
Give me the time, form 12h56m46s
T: 1h23m33s
